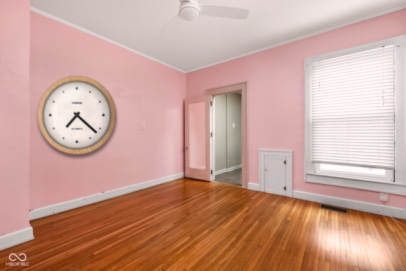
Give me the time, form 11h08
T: 7h22
